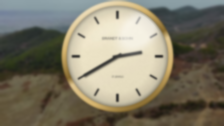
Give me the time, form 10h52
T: 2h40
